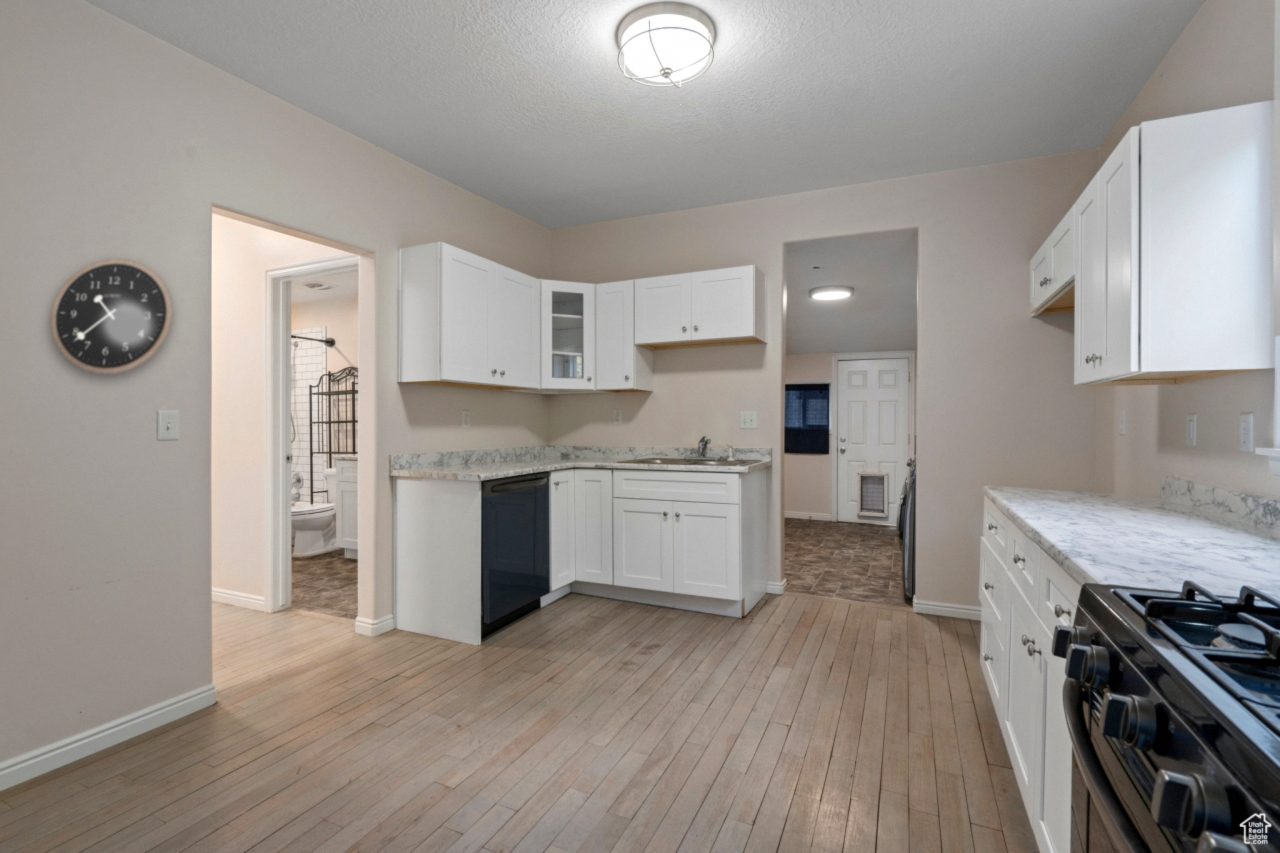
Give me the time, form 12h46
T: 10h38
